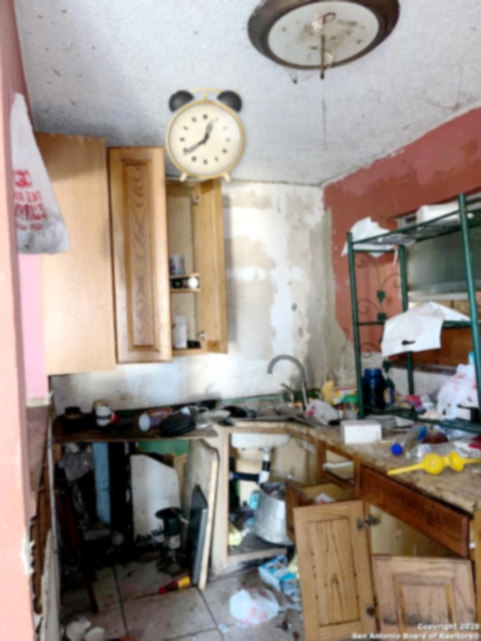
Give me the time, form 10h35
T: 12h39
